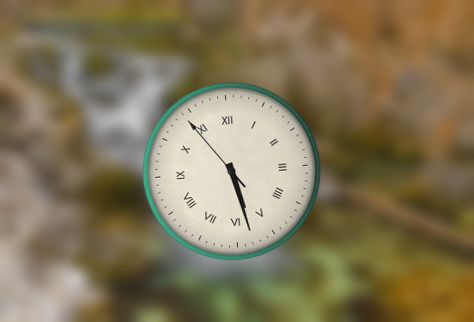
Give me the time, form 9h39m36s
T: 5h27m54s
